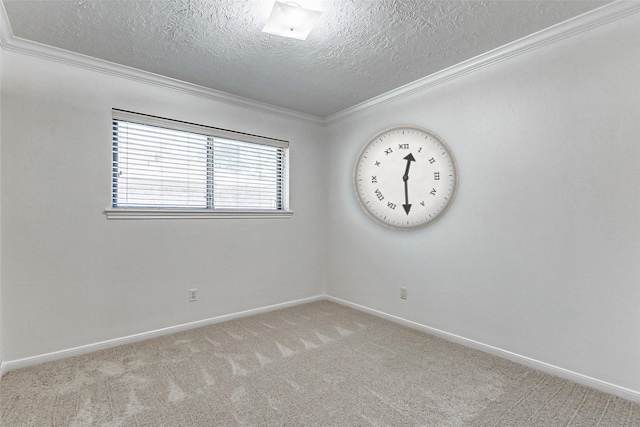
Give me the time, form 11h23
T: 12h30
